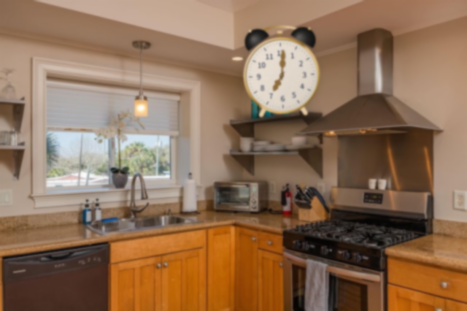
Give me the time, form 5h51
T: 7h01
